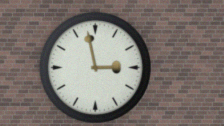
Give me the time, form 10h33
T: 2h58
